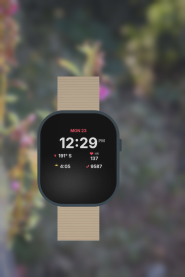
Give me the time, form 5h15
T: 12h29
